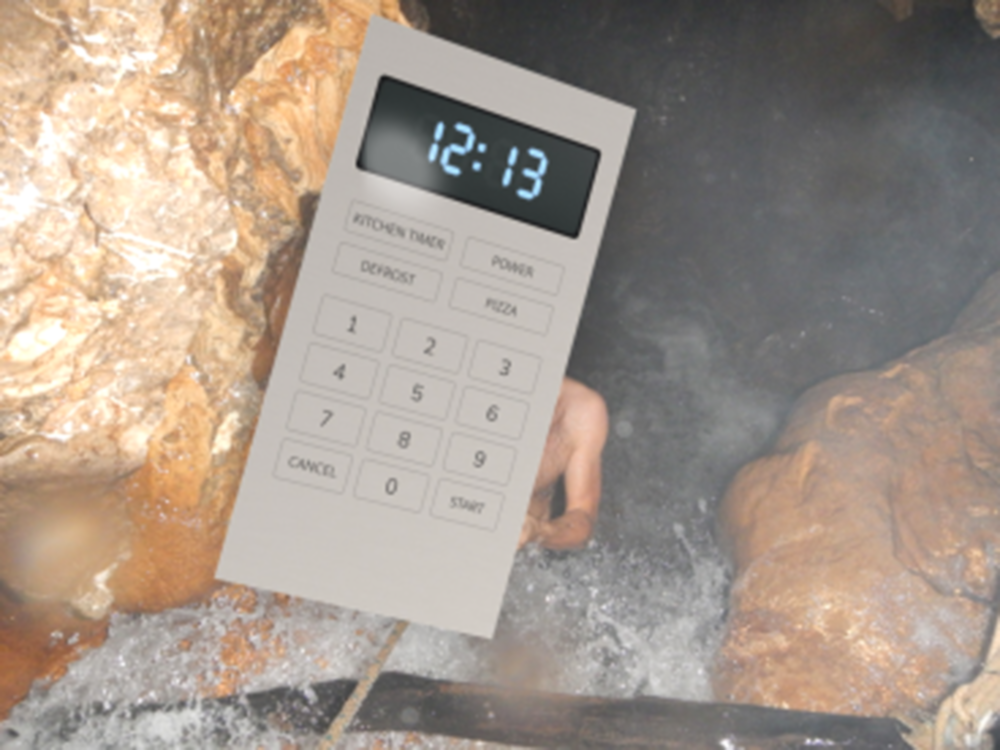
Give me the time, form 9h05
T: 12h13
